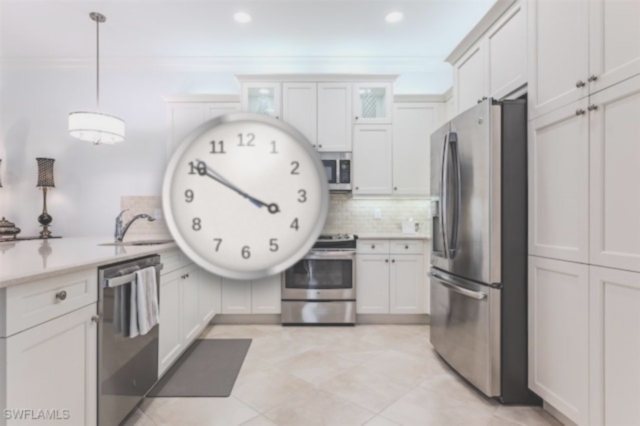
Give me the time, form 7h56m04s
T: 3h49m51s
